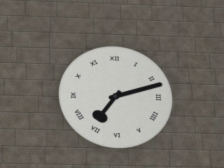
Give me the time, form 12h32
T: 7h12
